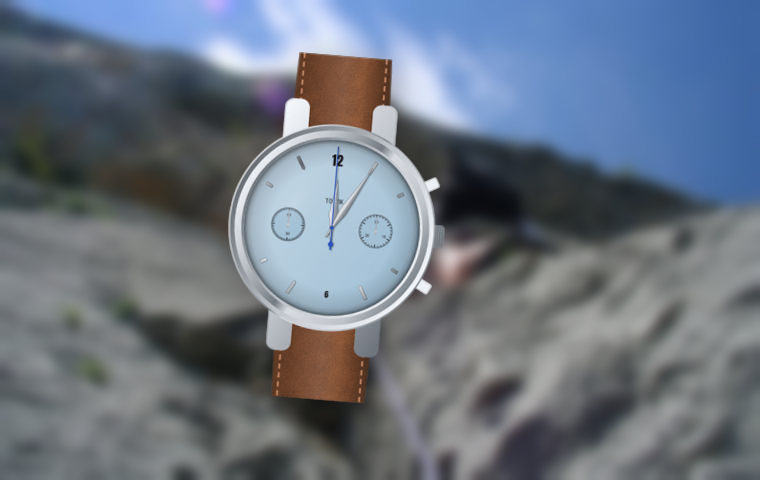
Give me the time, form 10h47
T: 12h05
